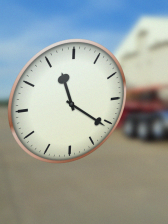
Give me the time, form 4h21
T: 11h21
